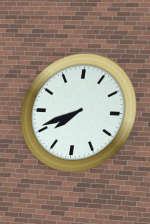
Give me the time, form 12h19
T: 7h41
